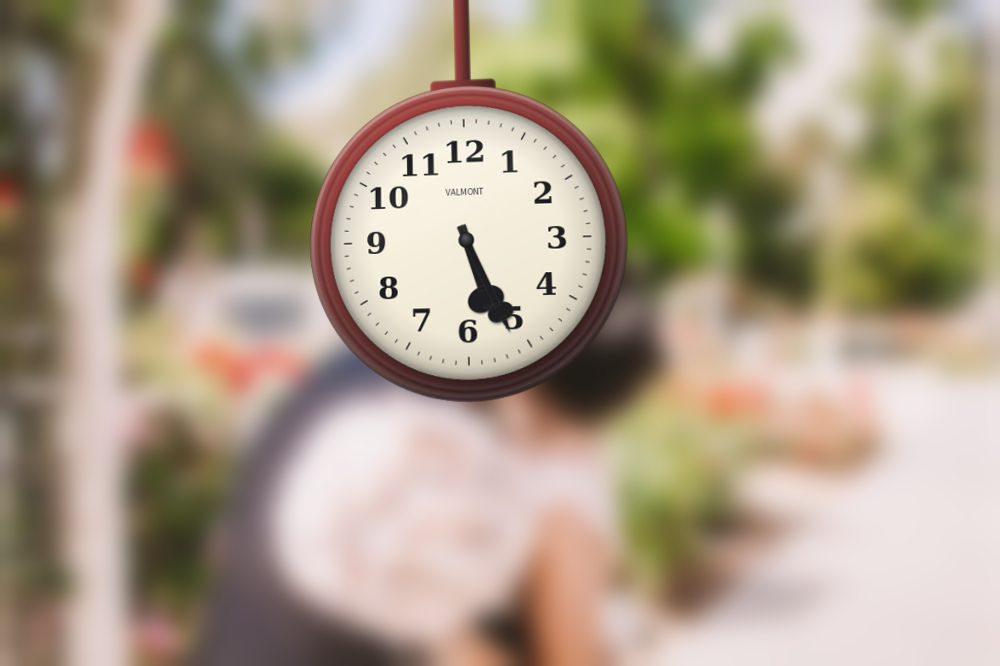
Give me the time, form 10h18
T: 5h26
